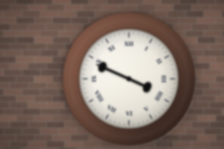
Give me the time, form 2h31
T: 3h49
